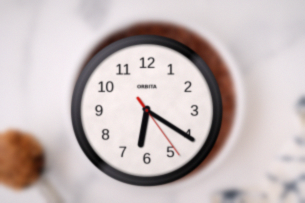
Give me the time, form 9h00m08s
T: 6h20m24s
